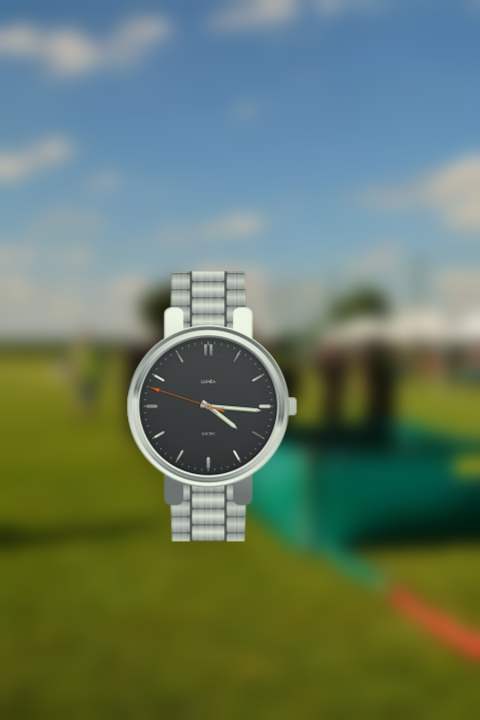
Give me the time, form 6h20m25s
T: 4h15m48s
